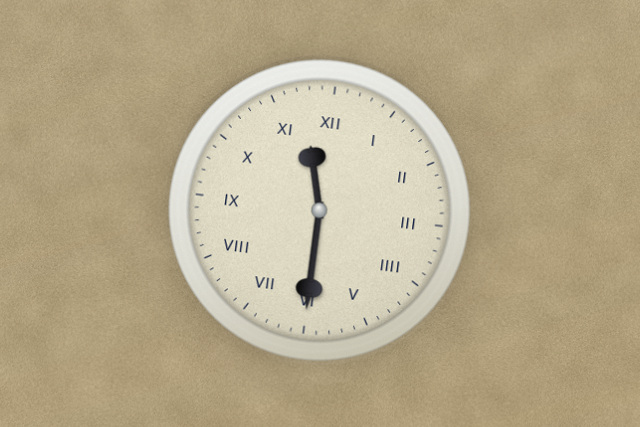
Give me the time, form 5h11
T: 11h30
